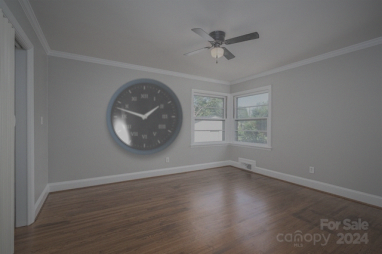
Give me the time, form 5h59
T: 1h48
